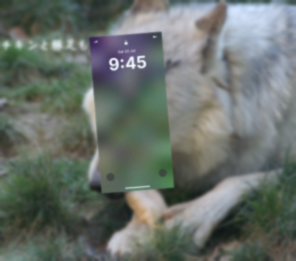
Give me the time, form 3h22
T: 9h45
